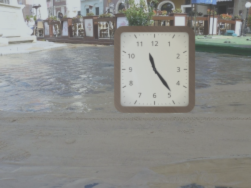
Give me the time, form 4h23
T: 11h24
